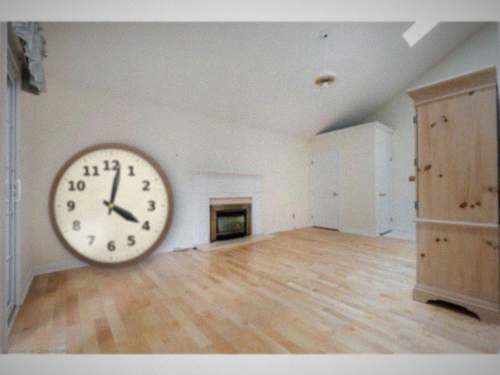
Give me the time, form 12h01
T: 4h02
